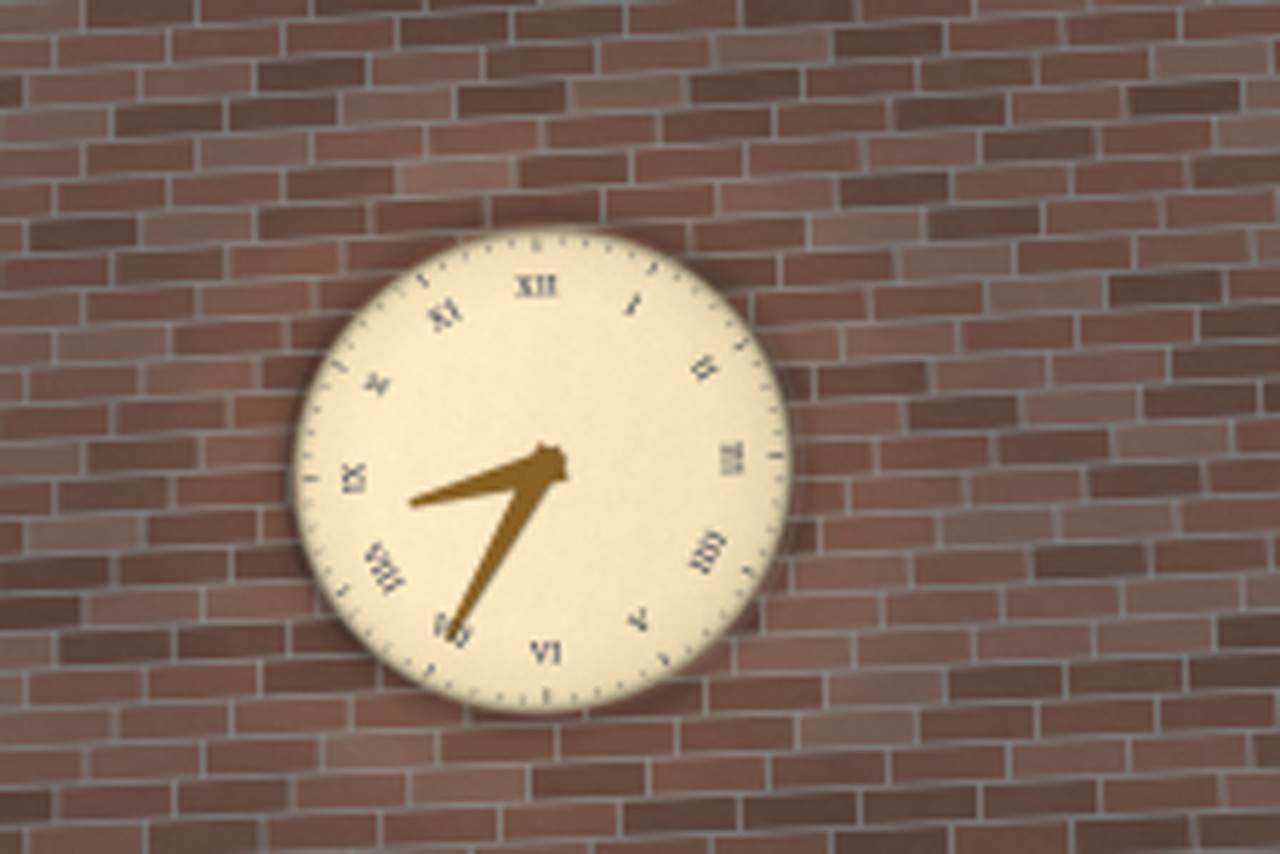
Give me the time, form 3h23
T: 8h35
